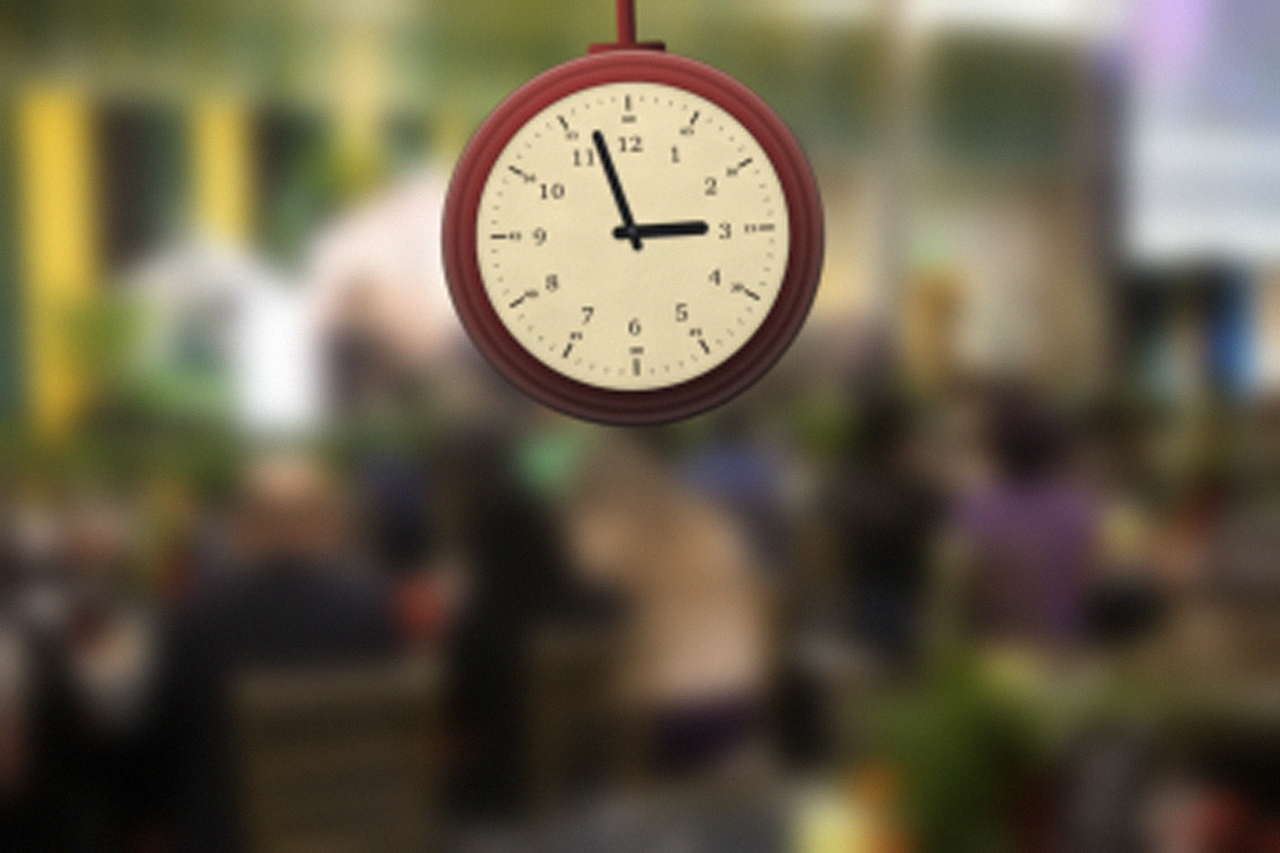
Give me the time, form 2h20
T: 2h57
